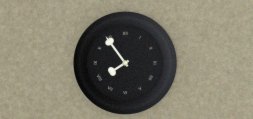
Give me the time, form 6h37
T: 7h54
